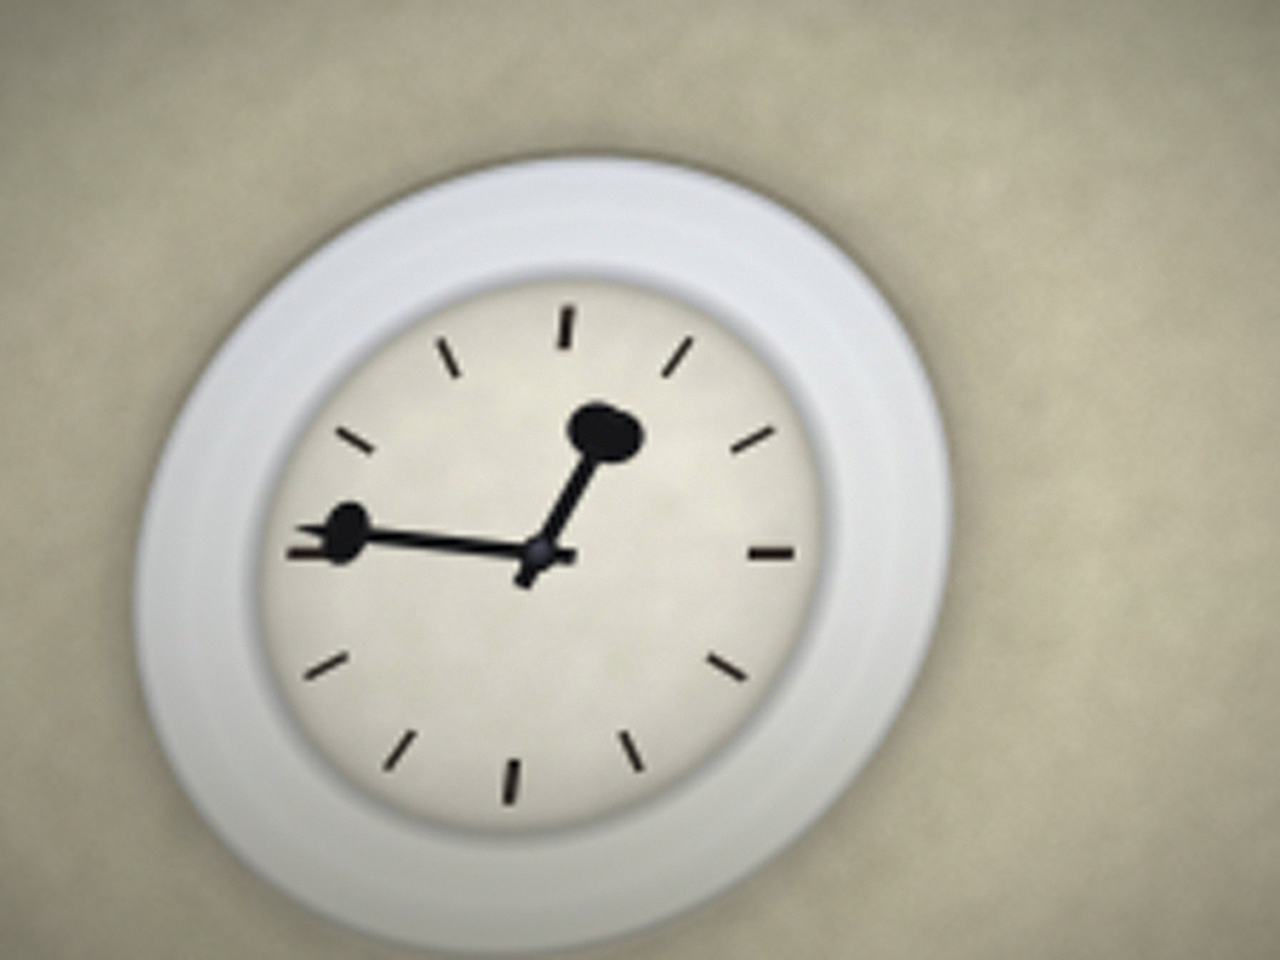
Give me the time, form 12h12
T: 12h46
